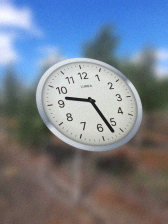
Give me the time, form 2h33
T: 9h27
